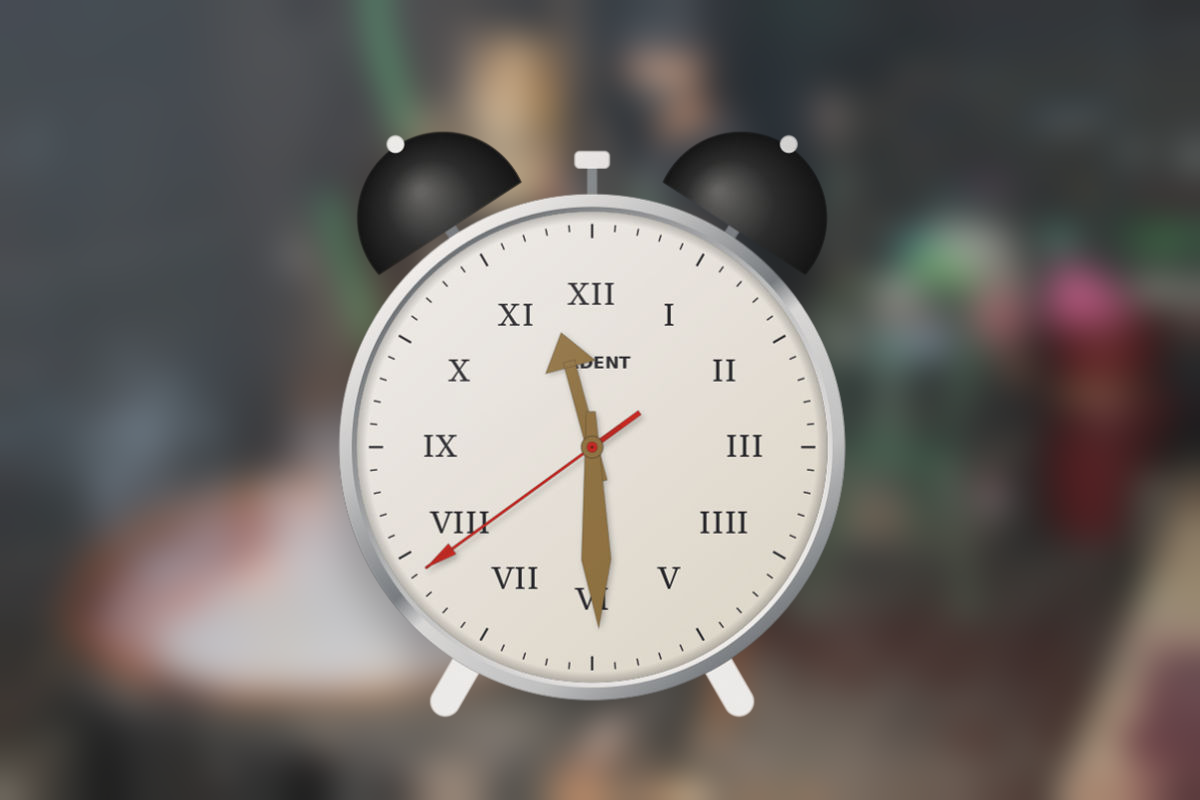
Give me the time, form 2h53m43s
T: 11h29m39s
